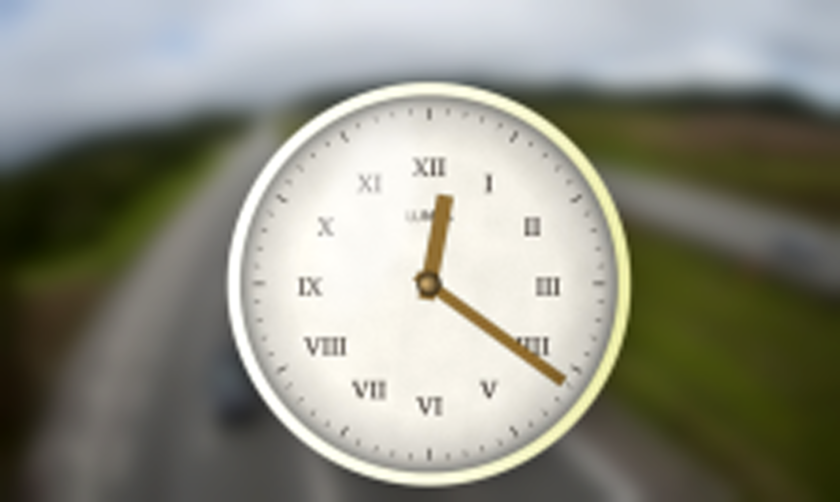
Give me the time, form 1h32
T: 12h21
